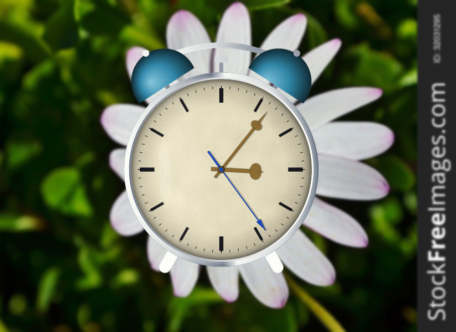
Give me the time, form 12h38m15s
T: 3h06m24s
